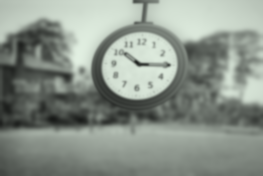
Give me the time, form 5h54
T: 10h15
